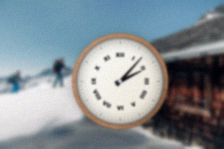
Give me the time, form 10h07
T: 2h07
